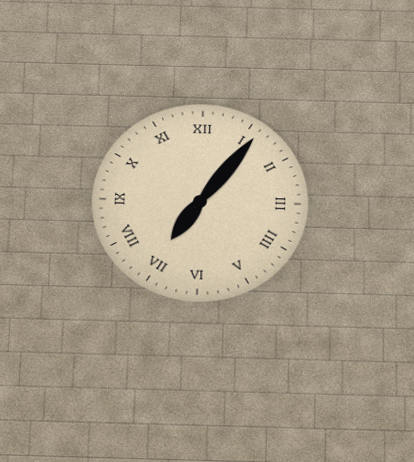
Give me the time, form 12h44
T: 7h06
